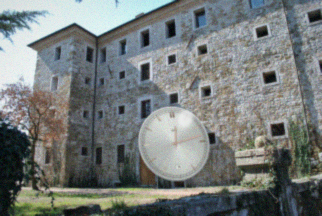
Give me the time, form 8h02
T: 12h13
